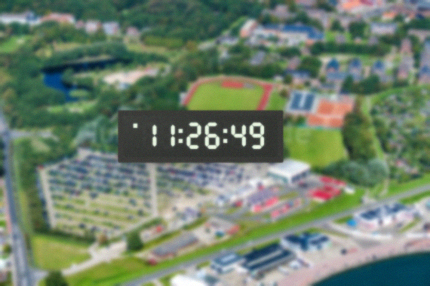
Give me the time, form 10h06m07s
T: 11h26m49s
